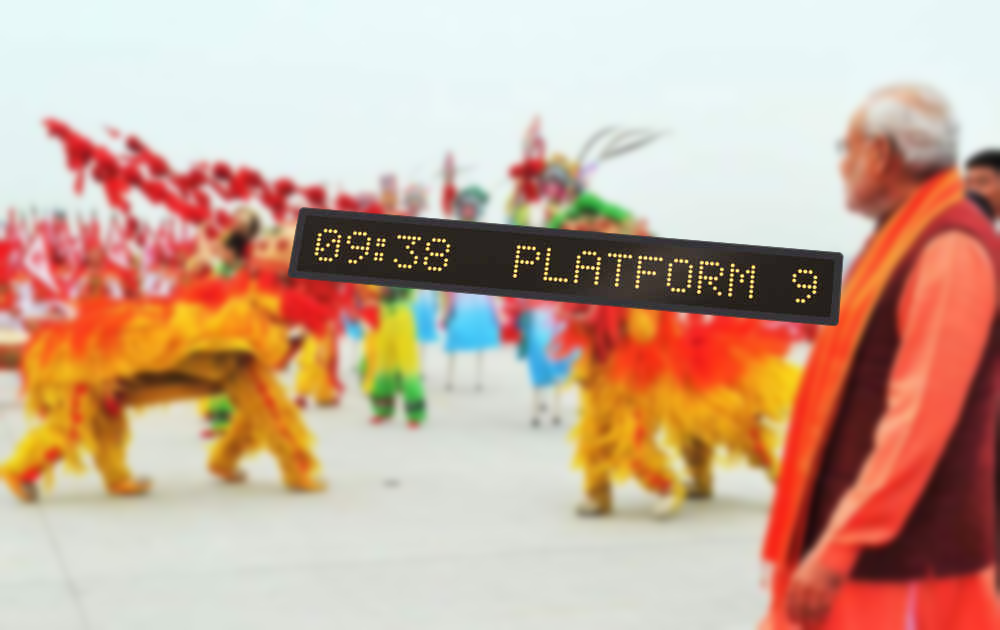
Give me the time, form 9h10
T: 9h38
